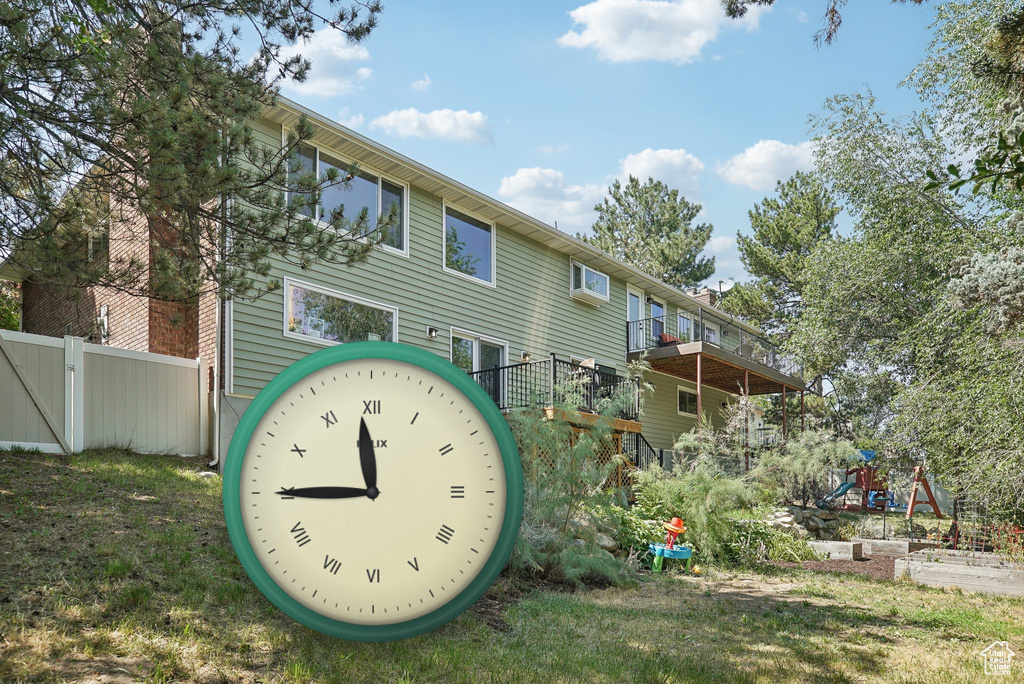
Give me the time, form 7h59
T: 11h45
